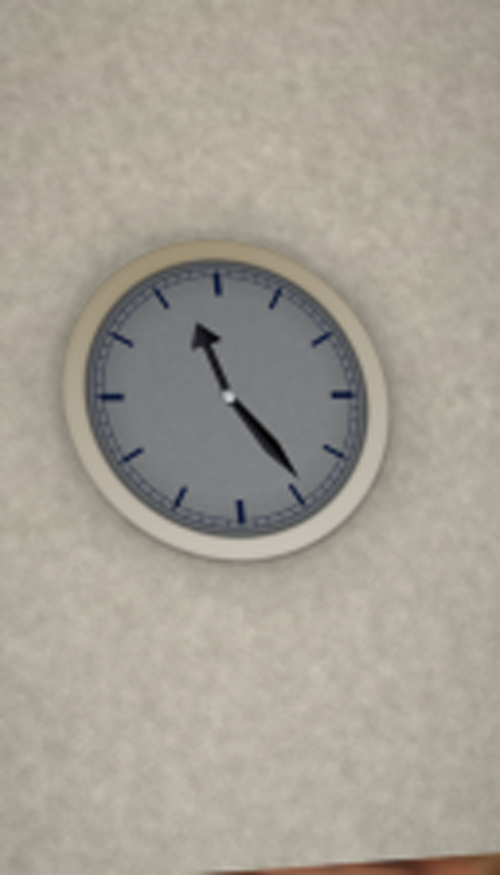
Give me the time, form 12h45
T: 11h24
